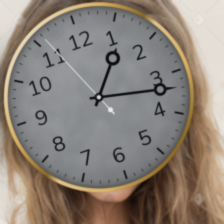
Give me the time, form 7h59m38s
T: 1h16m56s
